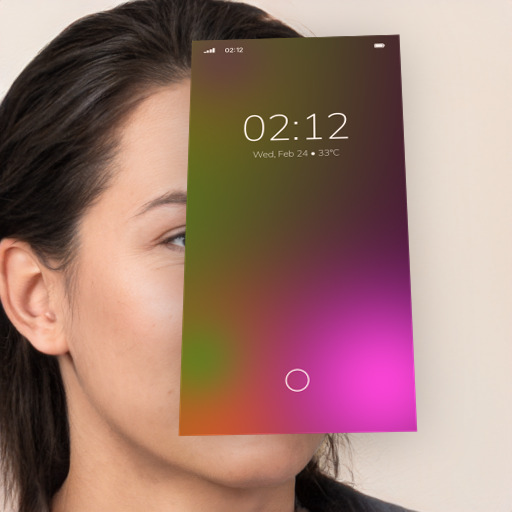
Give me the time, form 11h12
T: 2h12
